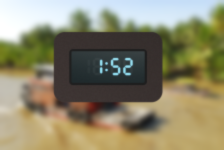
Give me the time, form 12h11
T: 1h52
